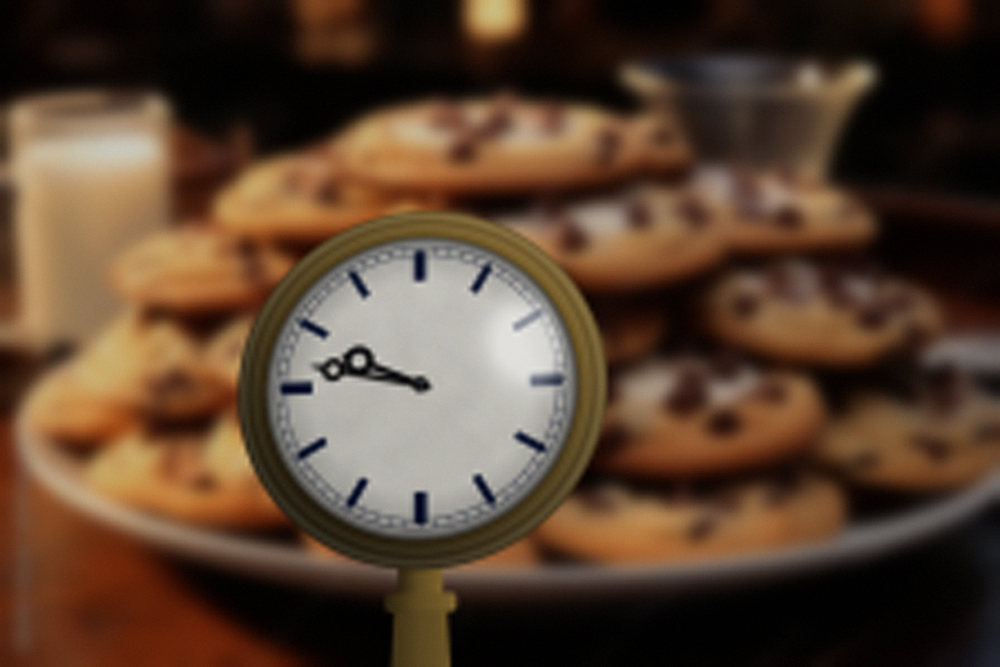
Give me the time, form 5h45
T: 9h47
